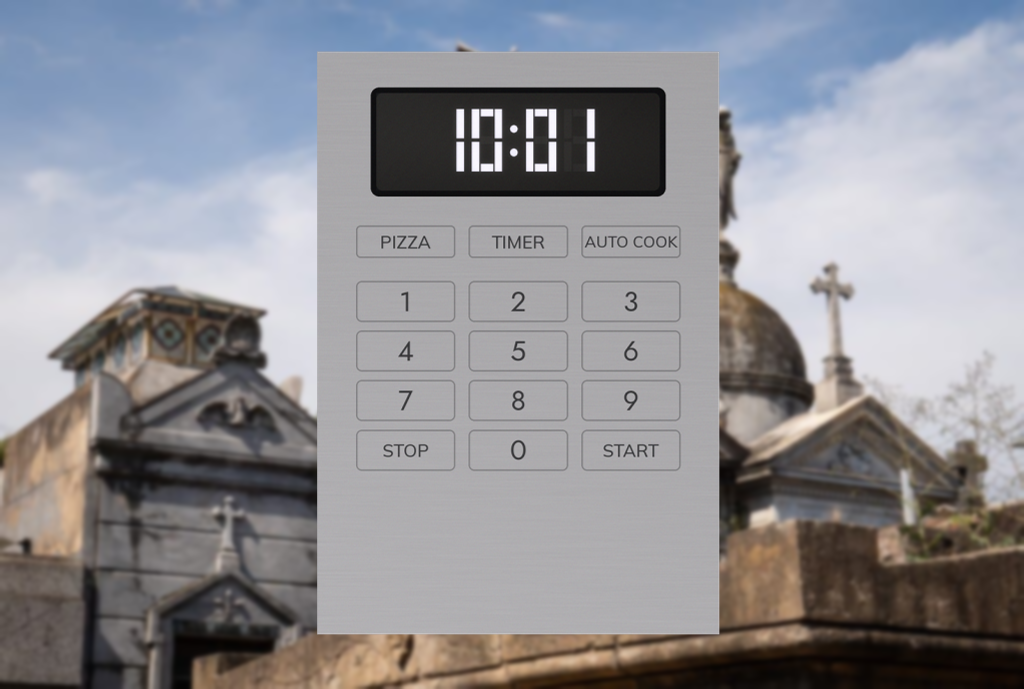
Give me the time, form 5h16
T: 10h01
